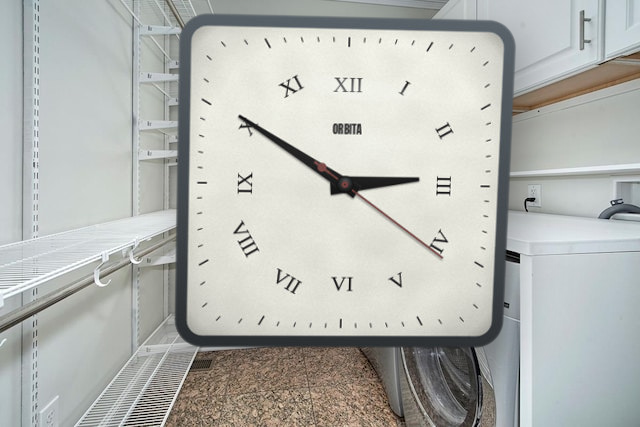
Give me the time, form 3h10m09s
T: 2h50m21s
